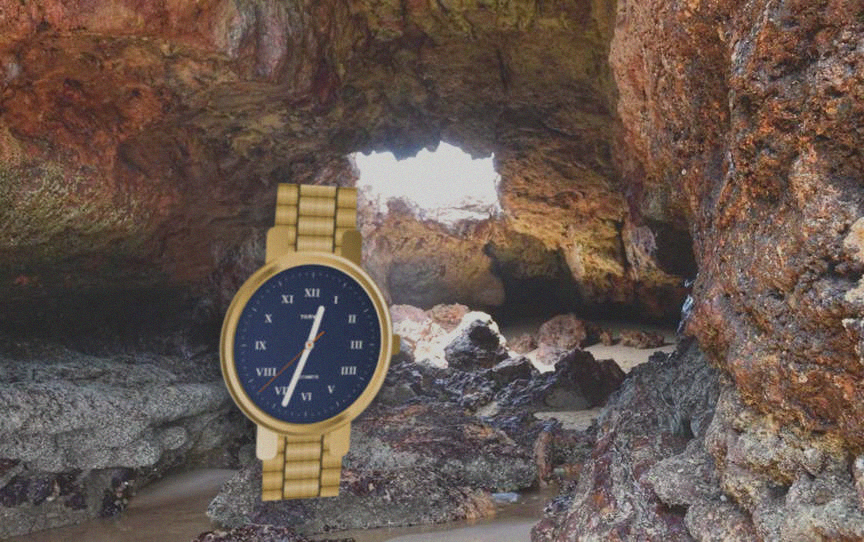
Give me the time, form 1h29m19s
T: 12h33m38s
